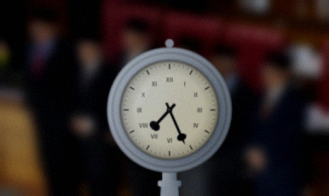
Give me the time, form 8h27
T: 7h26
